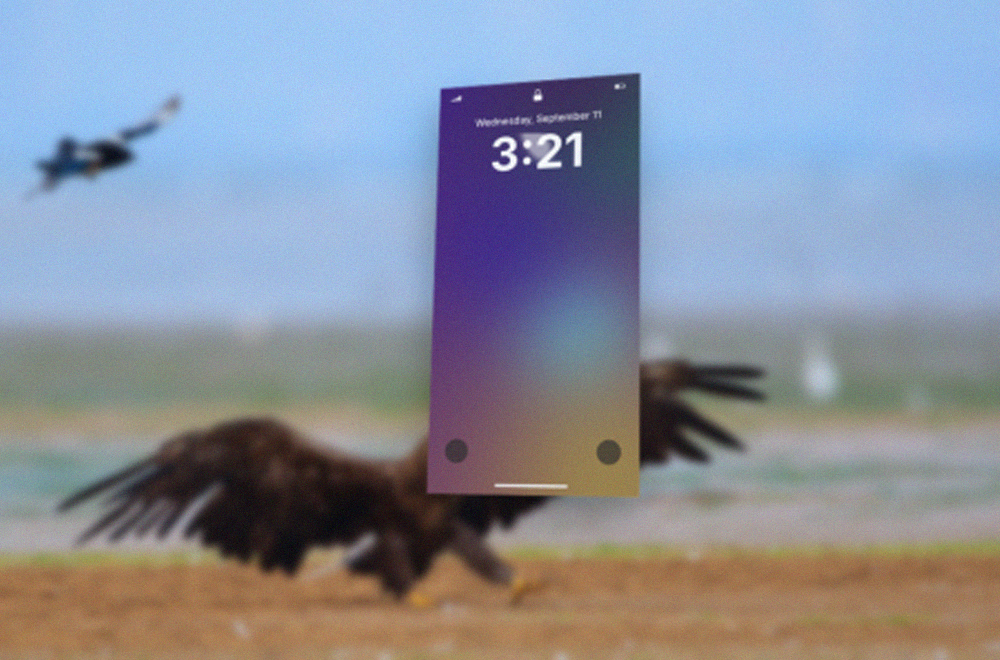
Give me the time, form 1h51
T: 3h21
